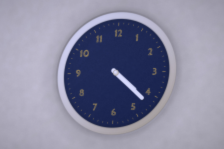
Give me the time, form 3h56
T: 4h22
